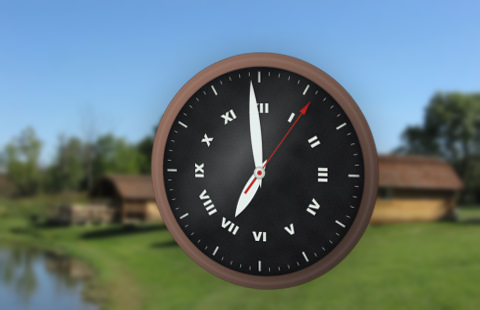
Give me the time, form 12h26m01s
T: 6h59m06s
